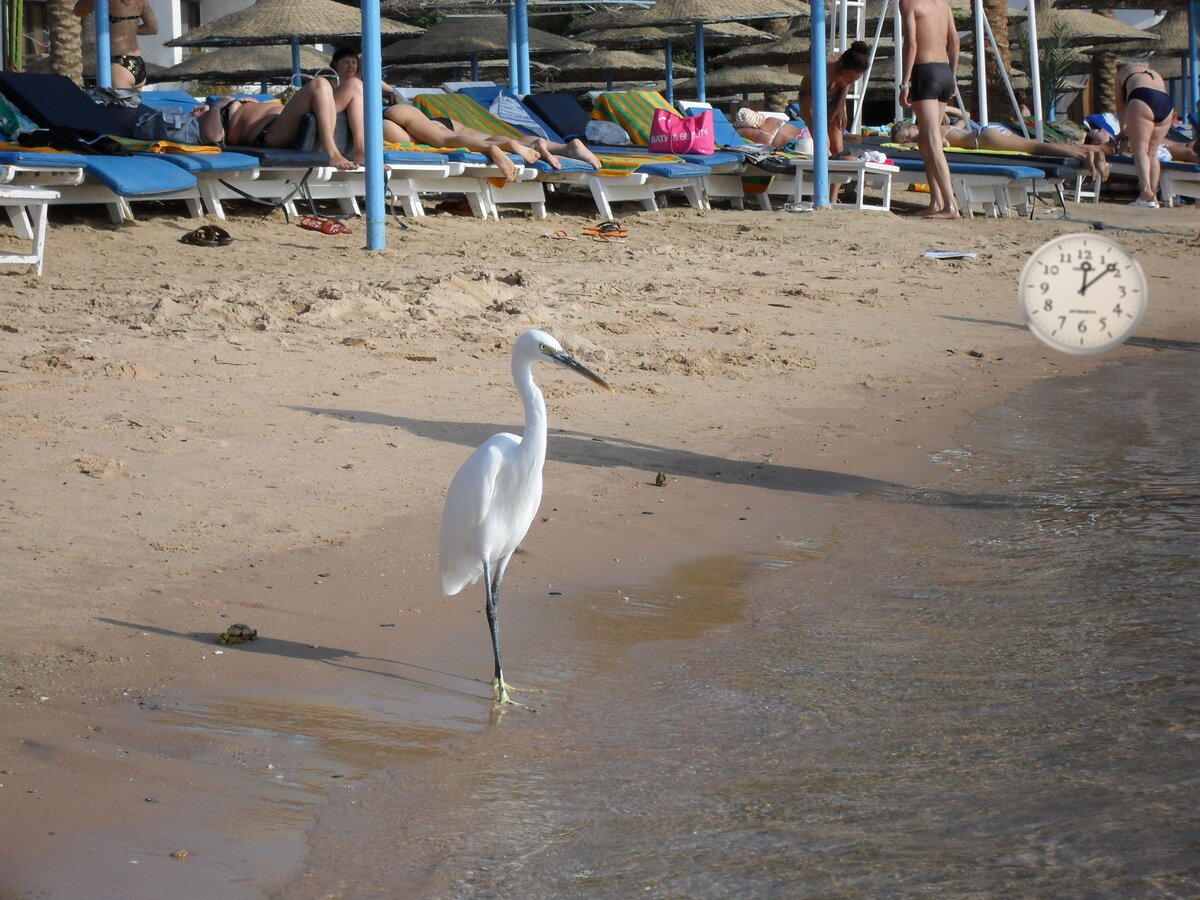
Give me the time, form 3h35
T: 12h08
